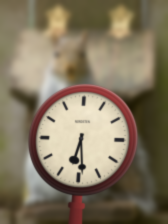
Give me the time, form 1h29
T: 6h29
